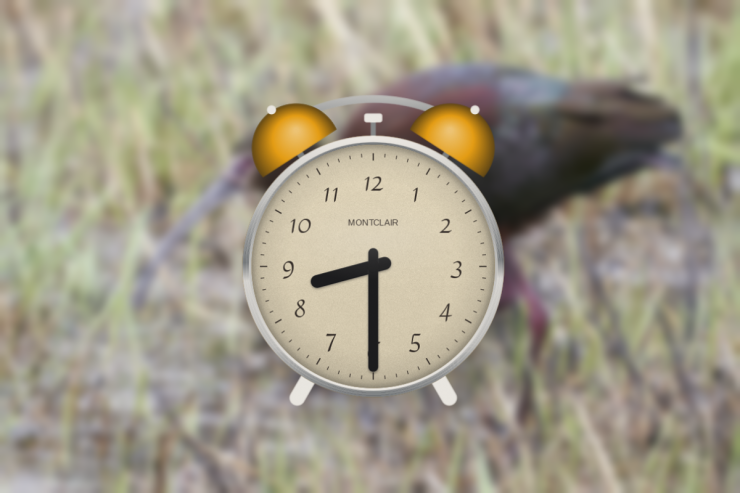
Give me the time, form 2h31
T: 8h30
